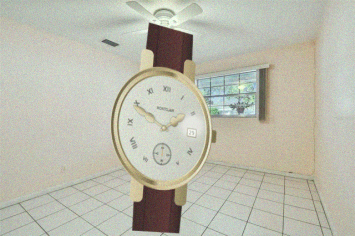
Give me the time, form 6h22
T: 1h49
